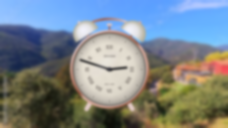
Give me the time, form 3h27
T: 2h48
